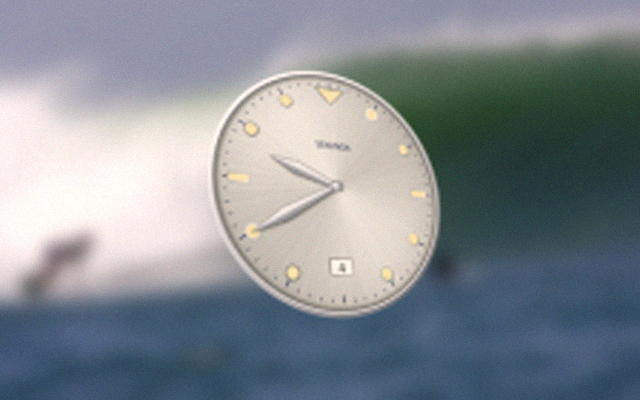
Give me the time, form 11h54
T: 9h40
